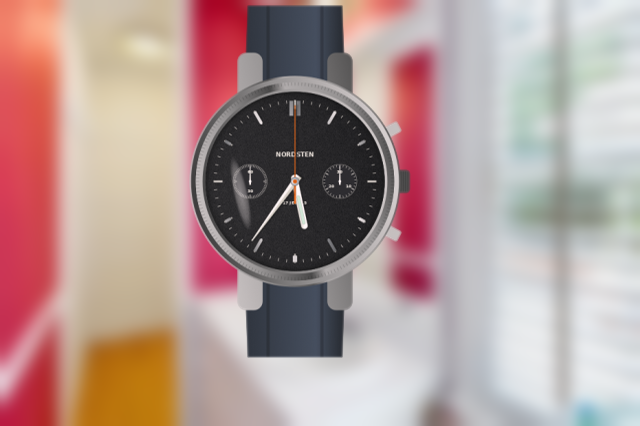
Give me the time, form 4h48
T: 5h36
